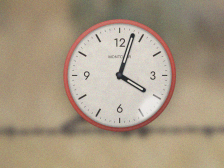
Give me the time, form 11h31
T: 4h03
